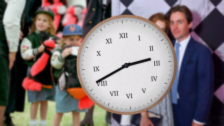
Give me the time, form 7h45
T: 2h41
